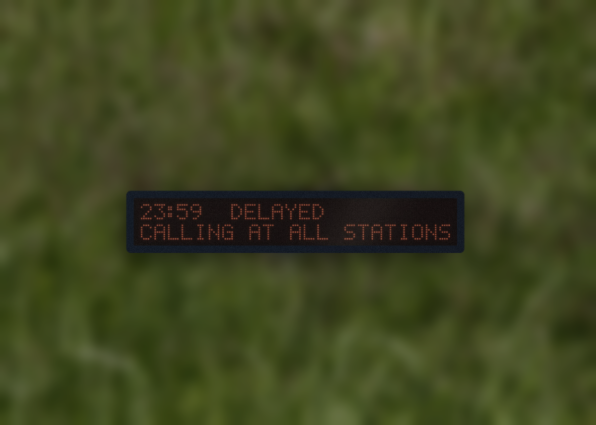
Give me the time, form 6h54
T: 23h59
